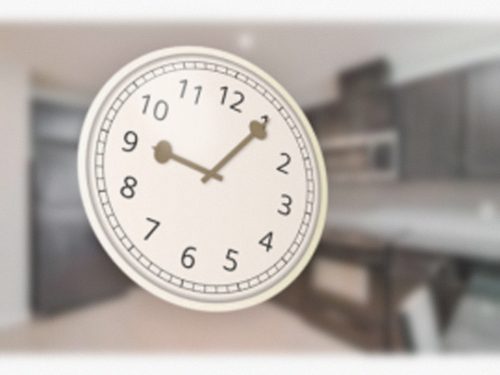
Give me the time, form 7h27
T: 9h05
